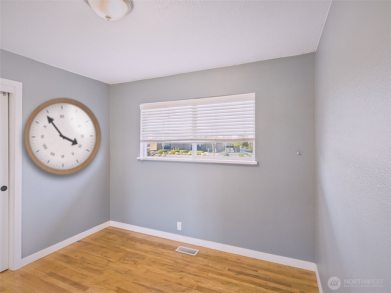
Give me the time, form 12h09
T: 3h54
